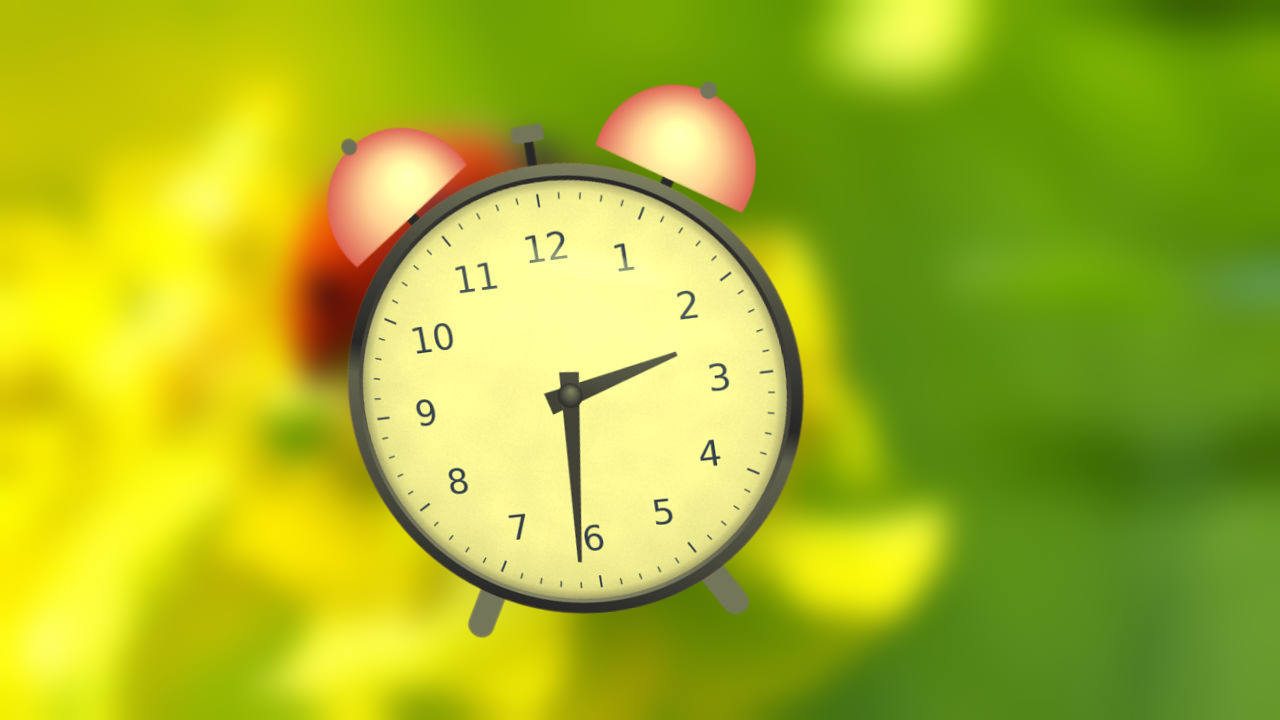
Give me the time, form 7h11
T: 2h31
